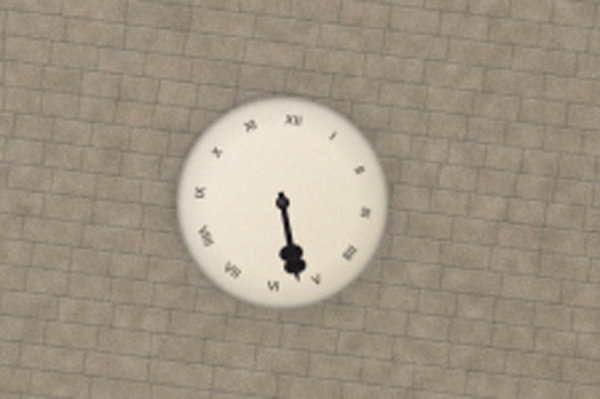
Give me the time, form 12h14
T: 5h27
